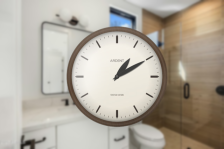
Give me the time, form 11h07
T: 1h10
